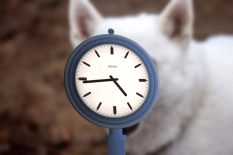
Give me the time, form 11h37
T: 4h44
